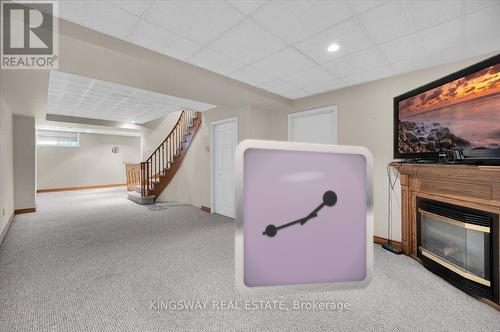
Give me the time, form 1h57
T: 1h42
